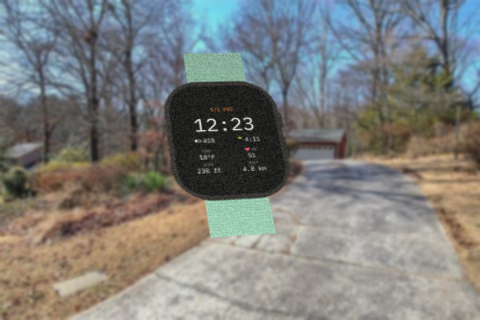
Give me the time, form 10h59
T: 12h23
